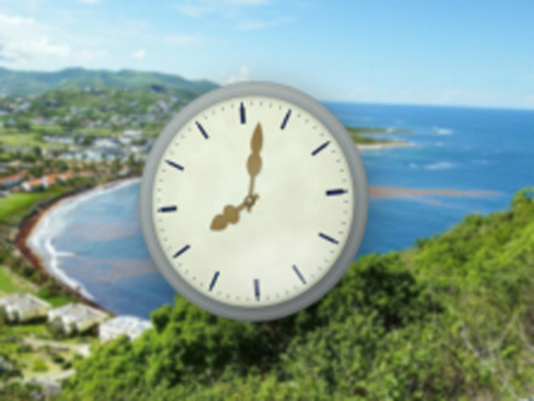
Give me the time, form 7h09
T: 8h02
